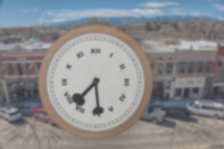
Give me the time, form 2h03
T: 7h29
